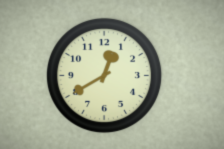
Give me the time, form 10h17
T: 12h40
